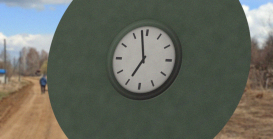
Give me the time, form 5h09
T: 6h58
